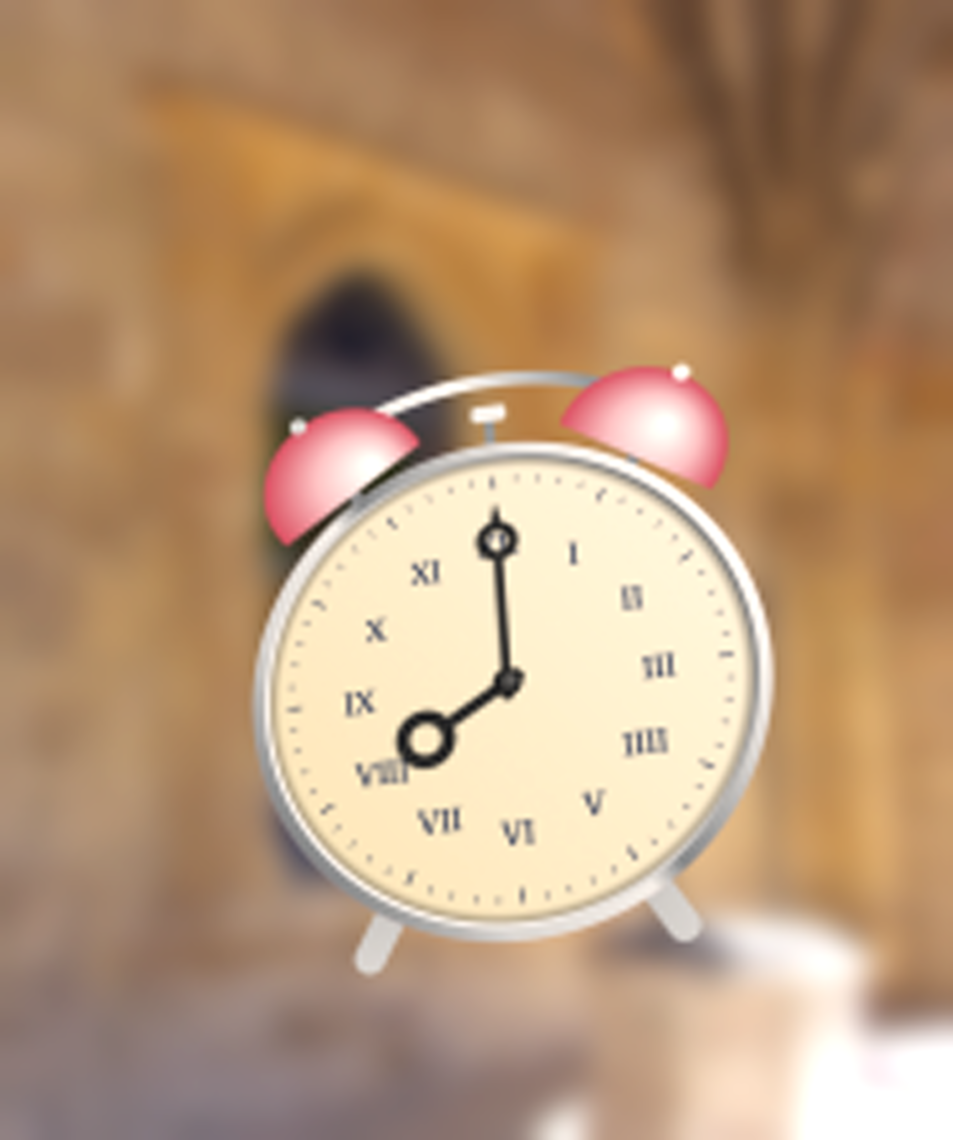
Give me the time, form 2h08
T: 8h00
